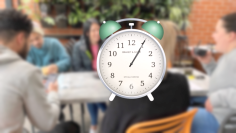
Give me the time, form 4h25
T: 1h05
